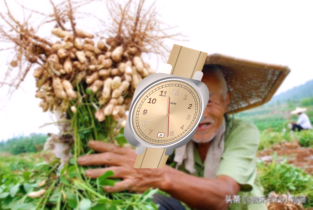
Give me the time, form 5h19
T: 11h27
